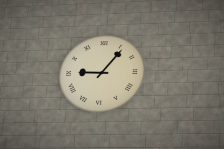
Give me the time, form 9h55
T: 9h06
